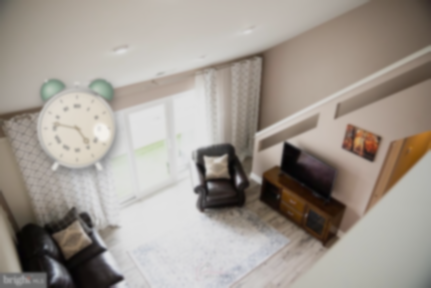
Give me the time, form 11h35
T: 4h47
